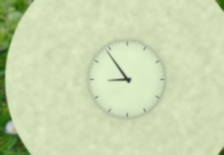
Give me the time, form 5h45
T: 8h54
